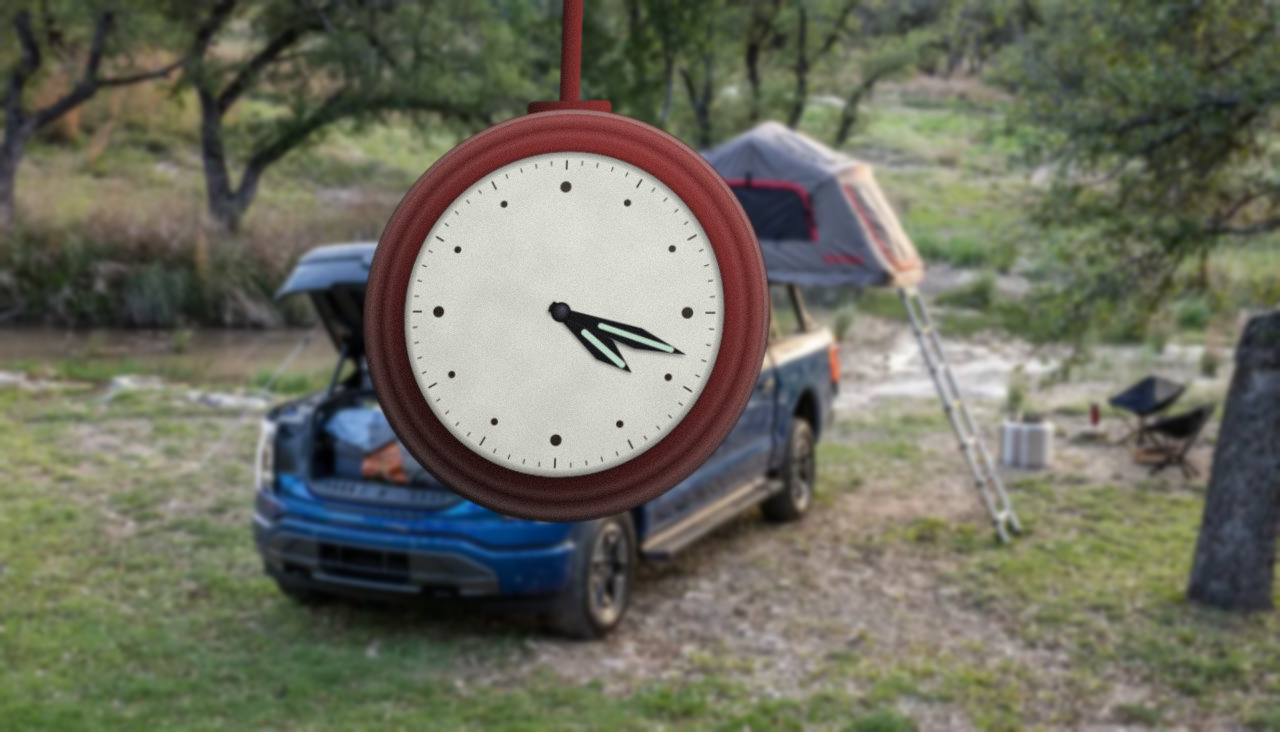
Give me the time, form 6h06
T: 4h18
